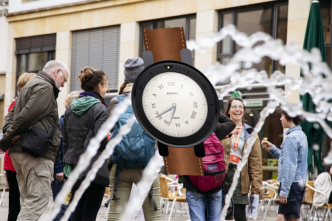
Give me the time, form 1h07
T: 6h40
